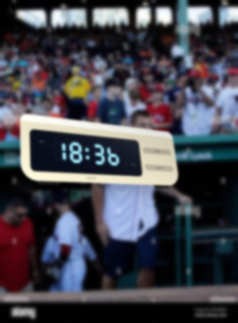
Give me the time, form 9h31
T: 18h36
